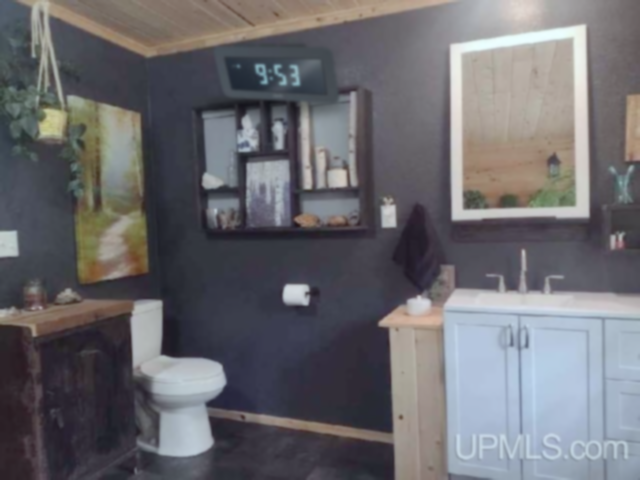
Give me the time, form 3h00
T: 9h53
